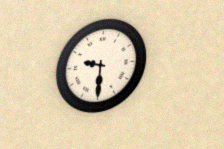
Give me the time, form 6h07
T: 9h30
